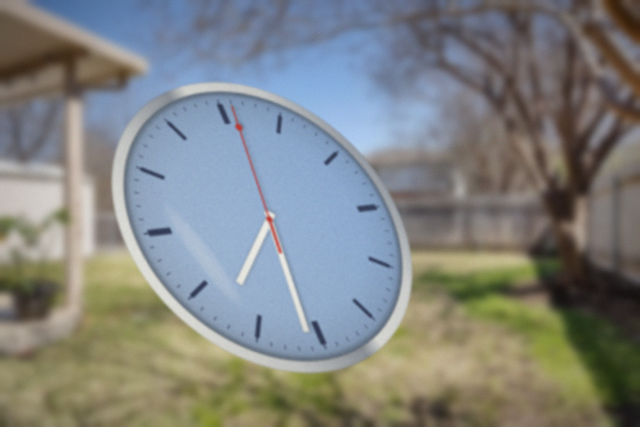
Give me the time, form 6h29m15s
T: 7h31m01s
